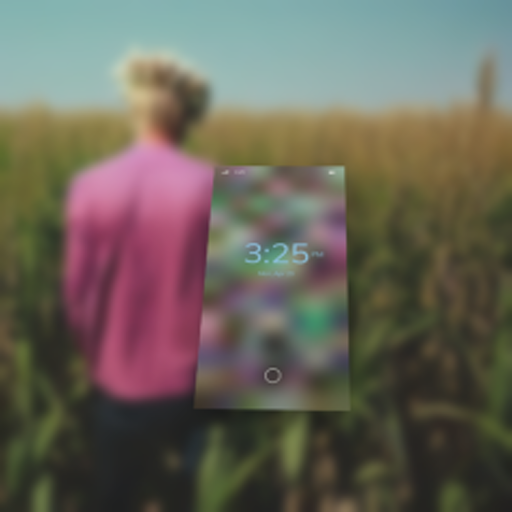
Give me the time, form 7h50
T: 3h25
